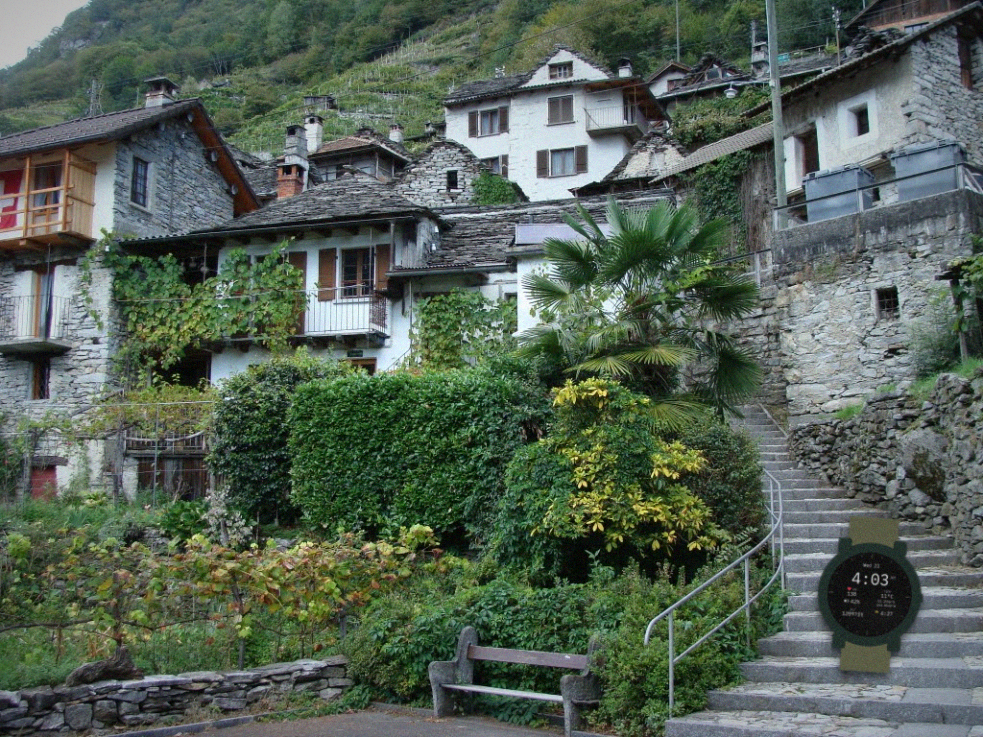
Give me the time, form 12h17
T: 4h03
